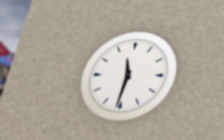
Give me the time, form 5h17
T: 11h31
